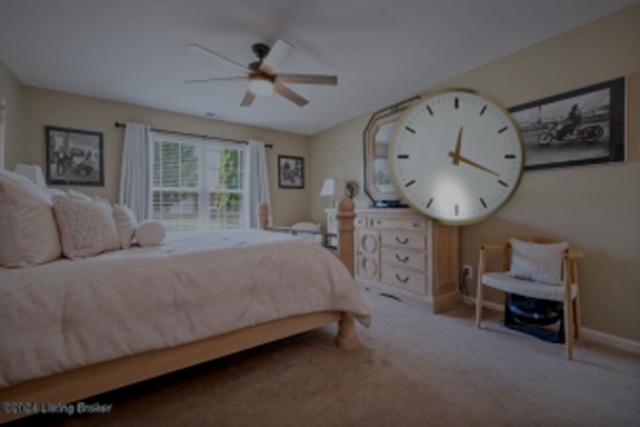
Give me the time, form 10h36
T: 12h19
